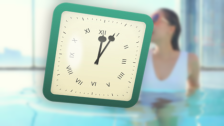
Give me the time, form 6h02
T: 12h04
